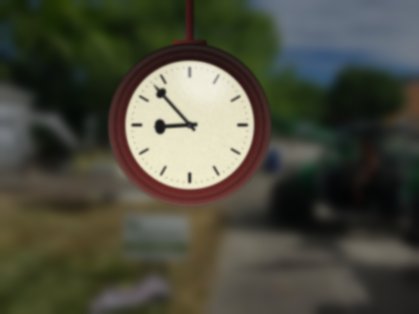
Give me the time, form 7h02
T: 8h53
